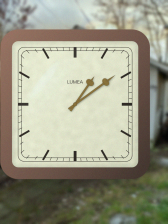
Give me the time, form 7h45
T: 1h09
